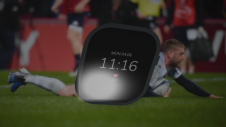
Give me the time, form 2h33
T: 11h16
